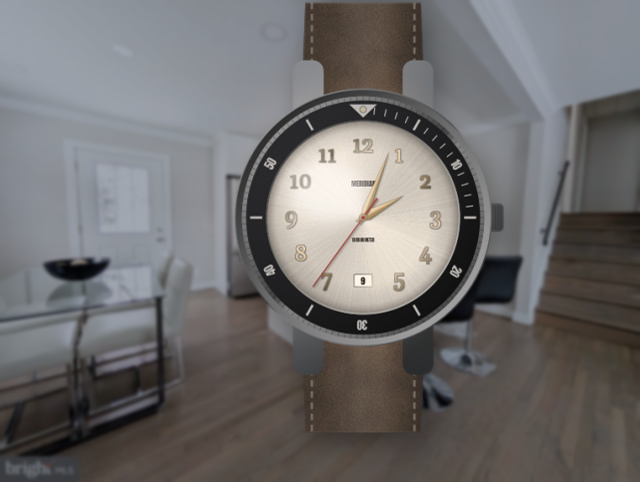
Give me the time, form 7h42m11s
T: 2h03m36s
